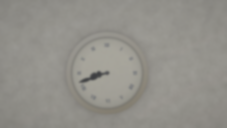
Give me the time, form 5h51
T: 8h42
